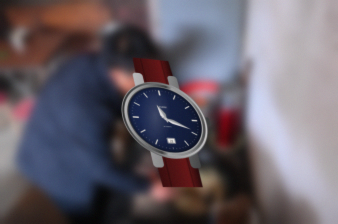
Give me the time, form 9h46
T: 11h19
